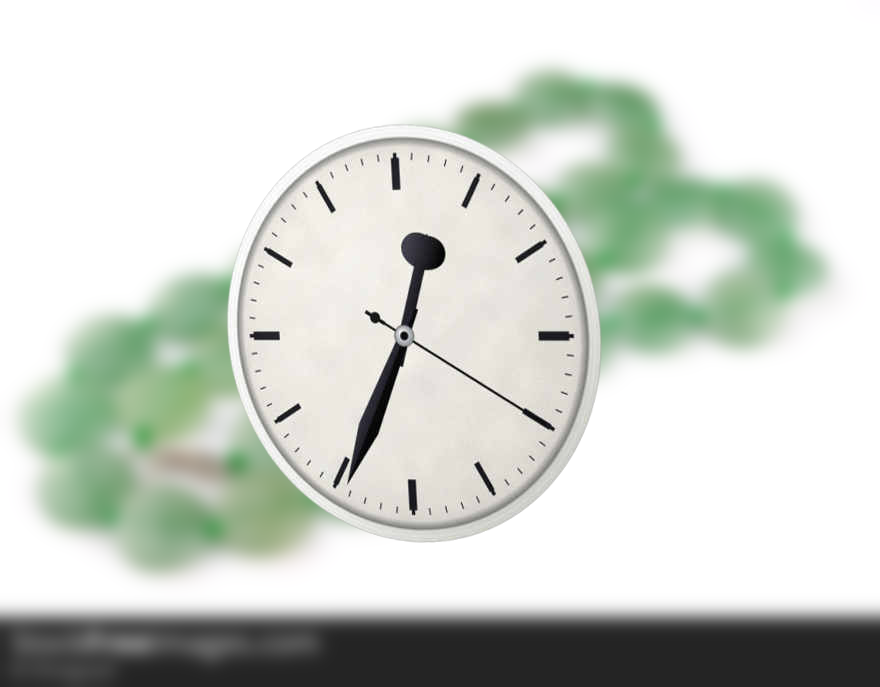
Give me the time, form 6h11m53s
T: 12h34m20s
